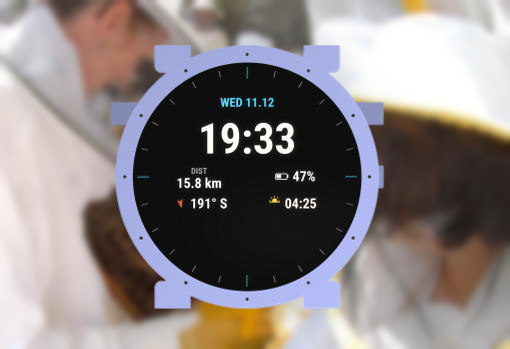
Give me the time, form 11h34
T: 19h33
